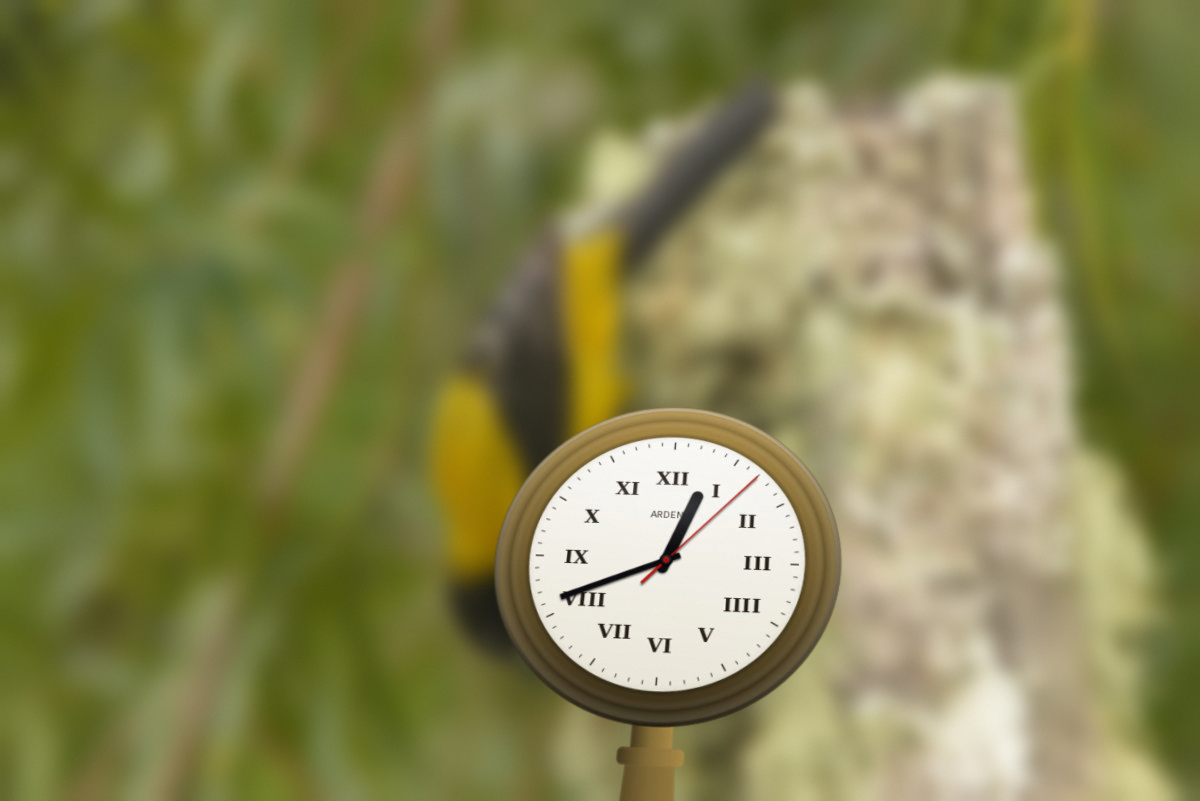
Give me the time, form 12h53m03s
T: 12h41m07s
